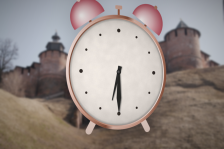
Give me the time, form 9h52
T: 6h30
